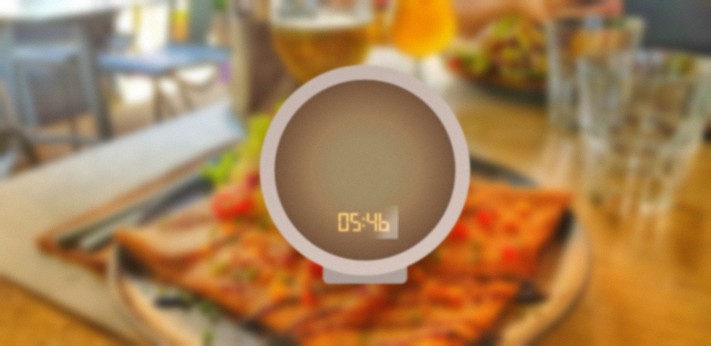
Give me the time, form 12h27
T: 5h46
